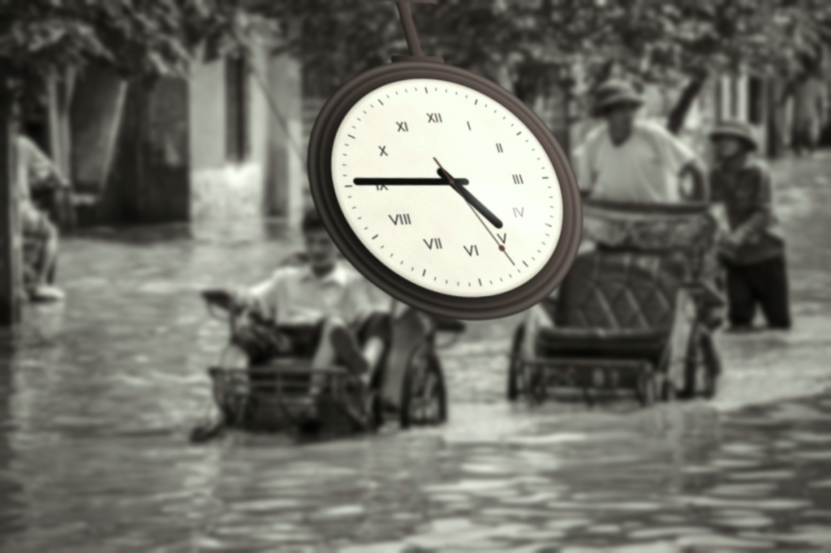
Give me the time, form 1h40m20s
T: 4h45m26s
